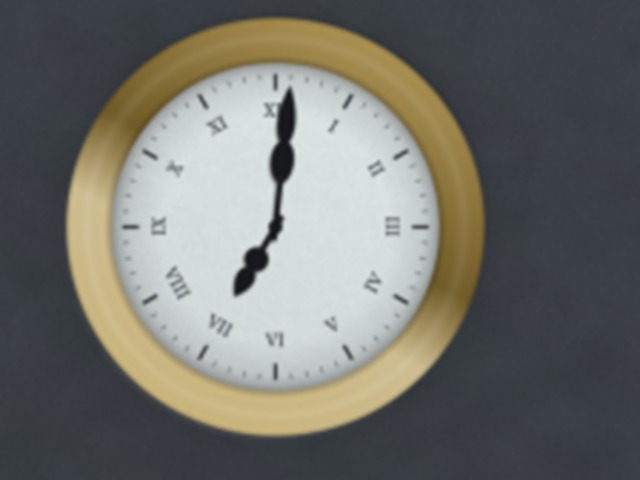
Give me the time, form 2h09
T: 7h01
